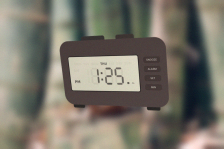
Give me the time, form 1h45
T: 1h25
